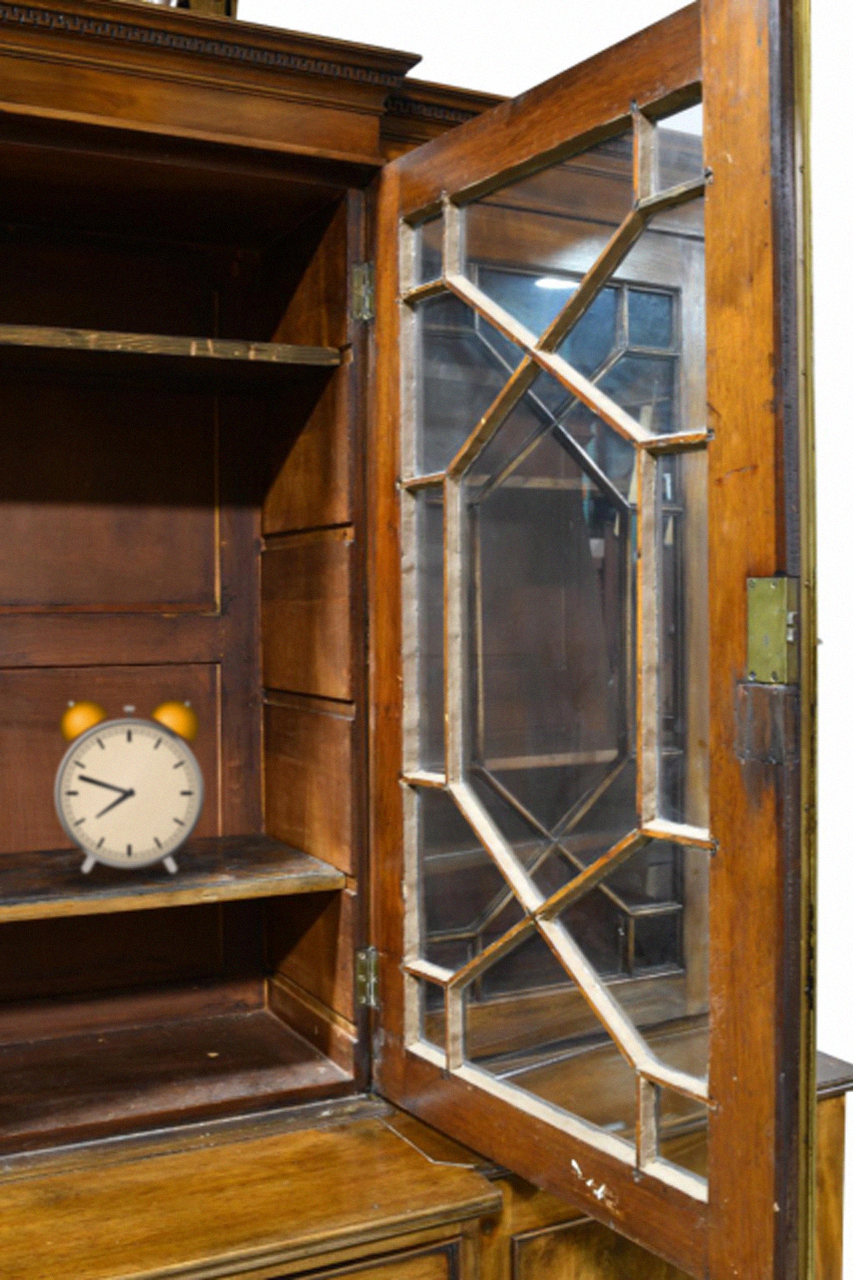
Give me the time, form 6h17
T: 7h48
